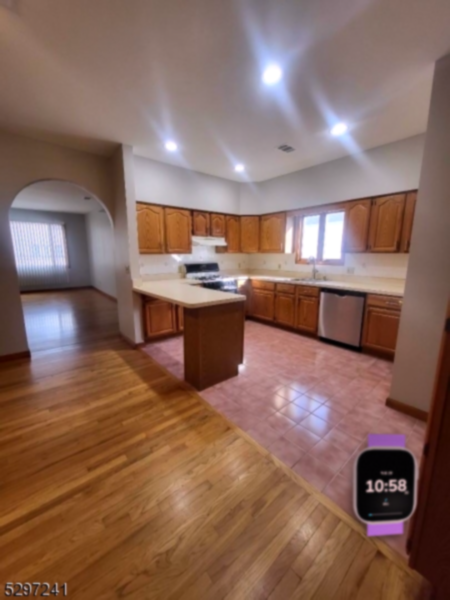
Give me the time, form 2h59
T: 10h58
